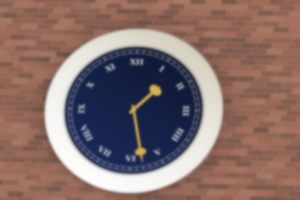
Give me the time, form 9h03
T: 1h28
